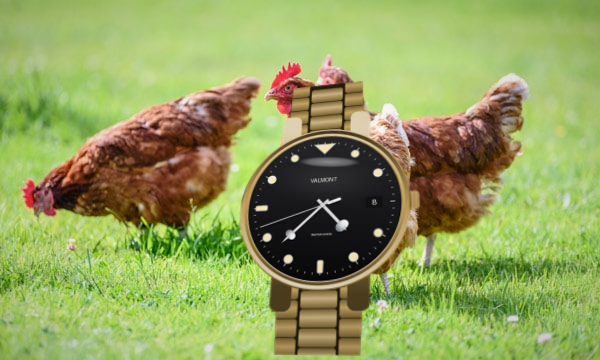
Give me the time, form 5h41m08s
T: 4h37m42s
